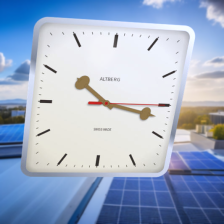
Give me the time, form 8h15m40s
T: 10h17m15s
